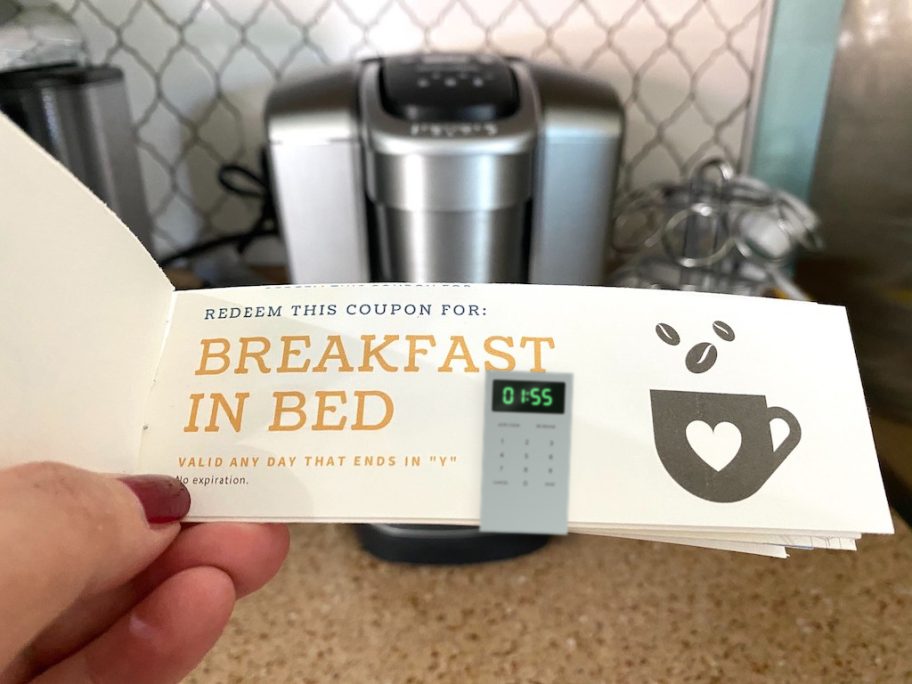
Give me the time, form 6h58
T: 1h55
